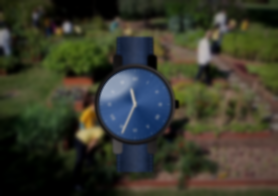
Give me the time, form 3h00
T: 11h34
